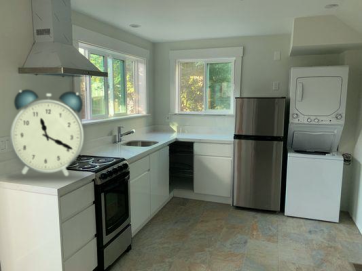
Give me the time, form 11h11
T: 11h19
